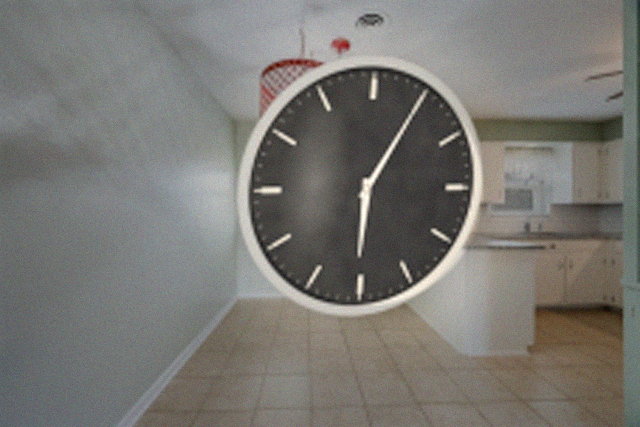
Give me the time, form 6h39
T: 6h05
